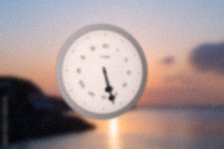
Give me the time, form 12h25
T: 5h27
